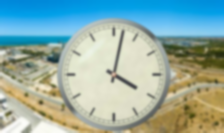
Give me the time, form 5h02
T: 4h02
